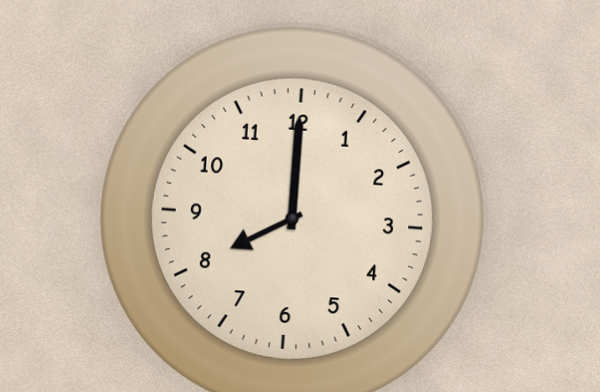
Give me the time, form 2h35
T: 8h00
